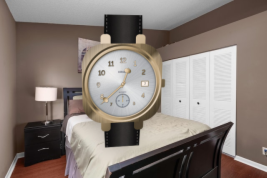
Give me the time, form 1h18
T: 12h38
